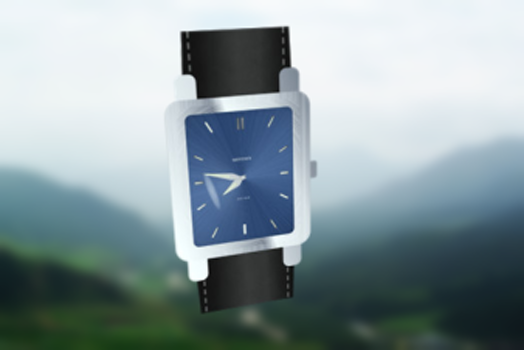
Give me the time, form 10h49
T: 7h47
